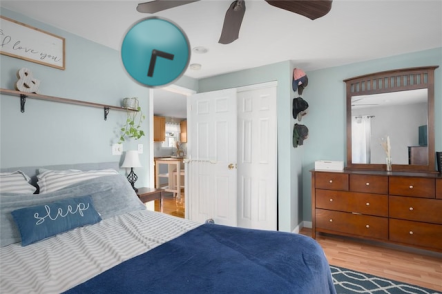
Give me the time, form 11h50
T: 3h32
